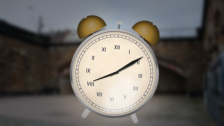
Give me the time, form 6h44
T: 8h09
